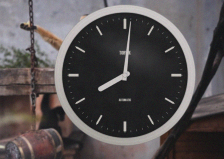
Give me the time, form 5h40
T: 8h01
